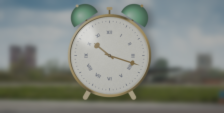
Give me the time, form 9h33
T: 10h18
